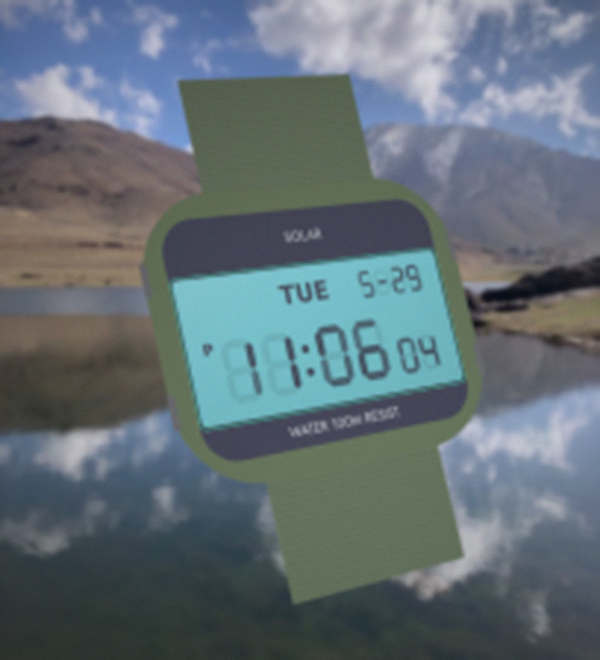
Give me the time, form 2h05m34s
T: 11h06m04s
